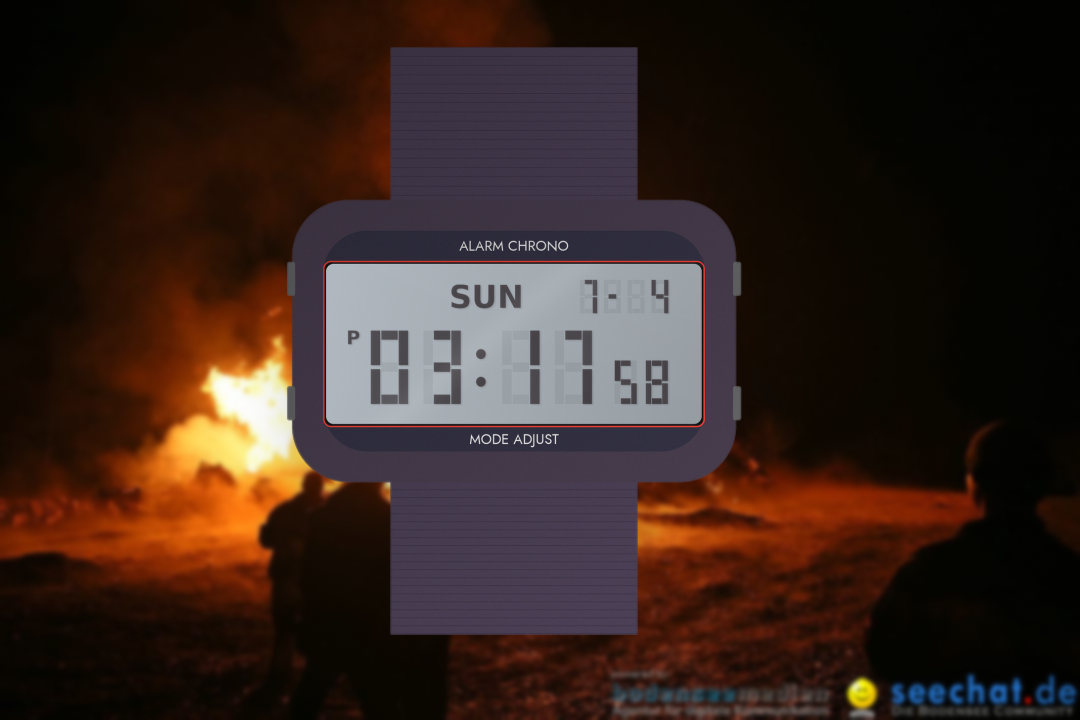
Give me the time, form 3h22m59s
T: 3h17m58s
